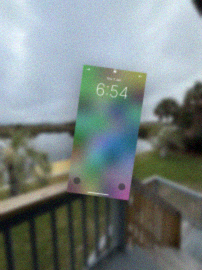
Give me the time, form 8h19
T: 6h54
